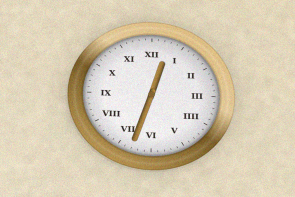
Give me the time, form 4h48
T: 12h33
